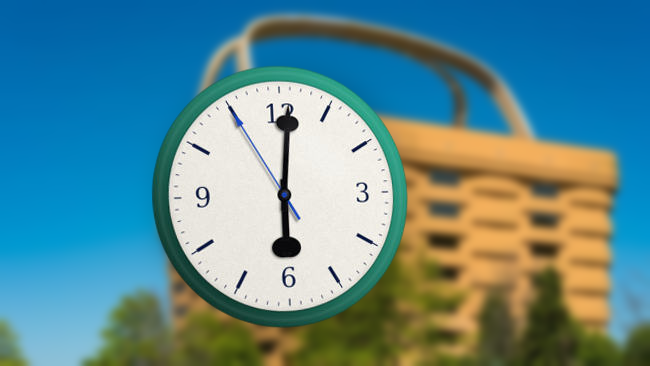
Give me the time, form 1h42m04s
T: 6h00m55s
